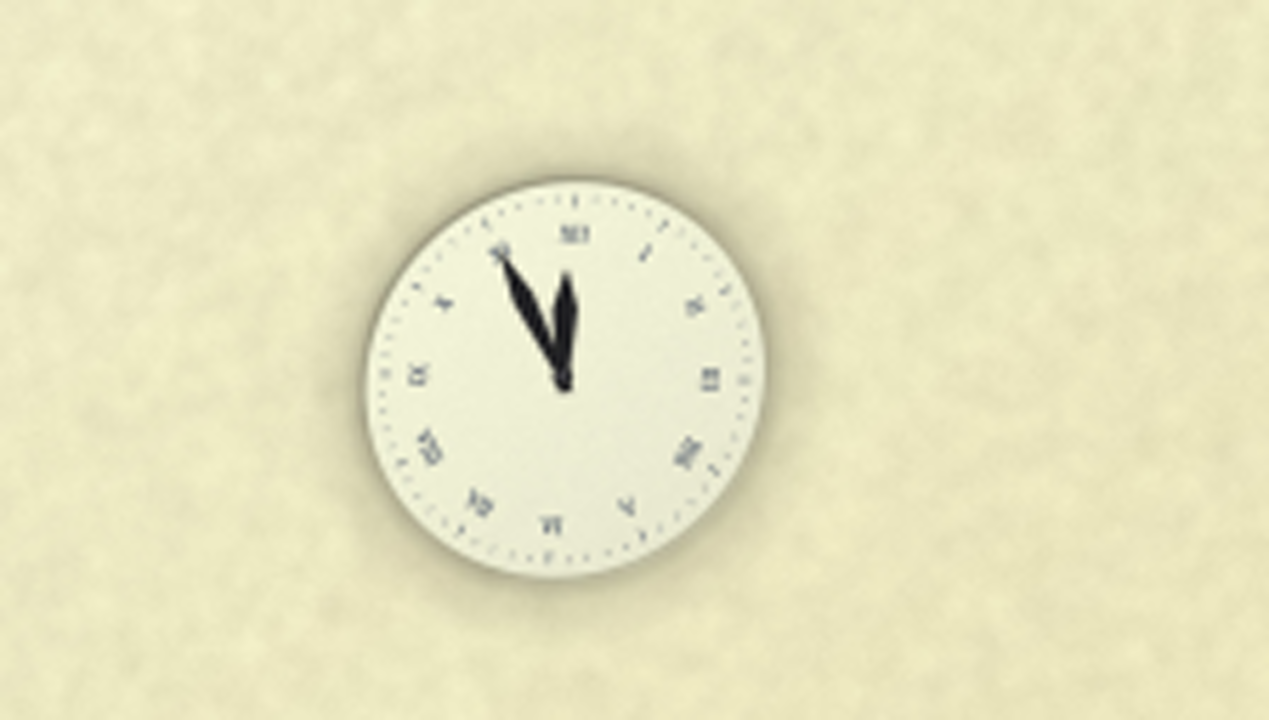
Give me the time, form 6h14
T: 11h55
